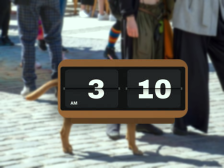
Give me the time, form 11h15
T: 3h10
